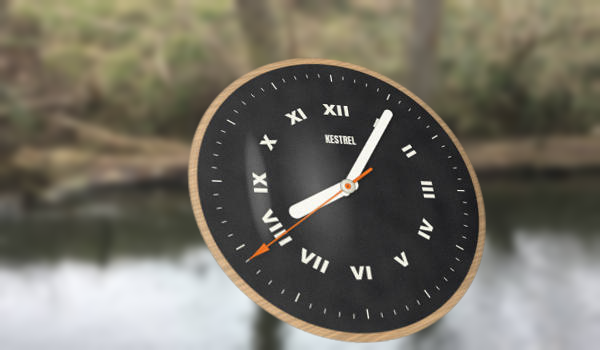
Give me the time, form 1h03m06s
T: 8h05m39s
